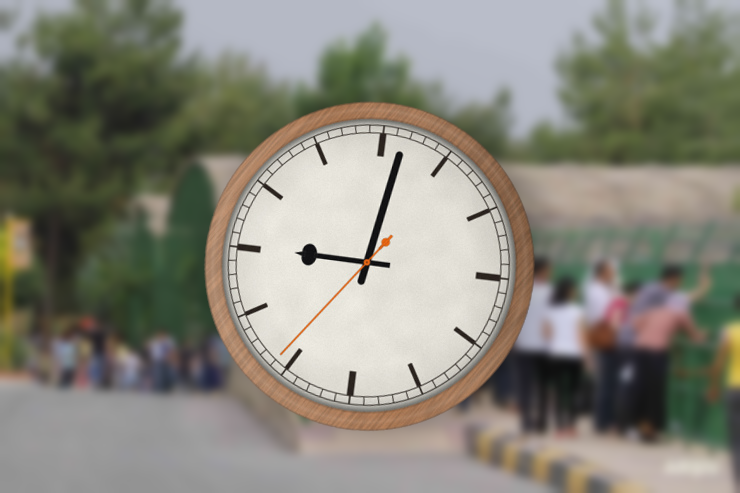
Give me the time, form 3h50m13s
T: 9h01m36s
